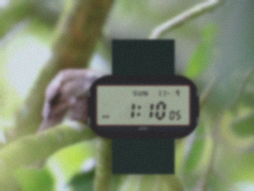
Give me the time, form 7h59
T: 1h10
